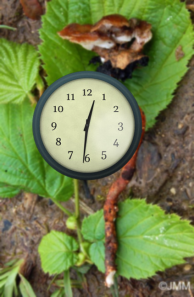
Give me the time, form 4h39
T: 12h31
